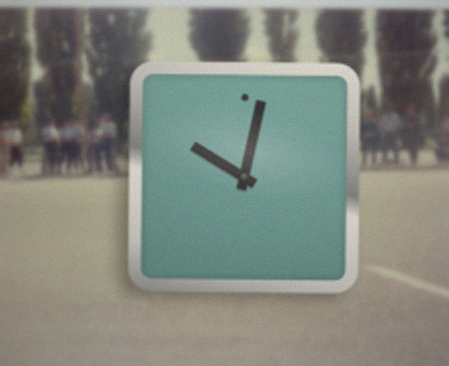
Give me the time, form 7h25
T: 10h02
